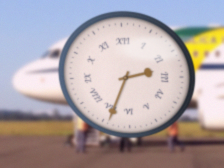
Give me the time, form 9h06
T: 2h34
